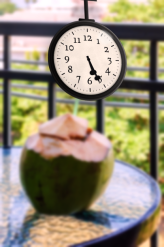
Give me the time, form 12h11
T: 5h26
